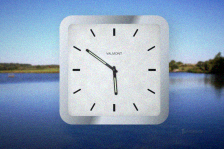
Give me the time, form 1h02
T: 5h51
